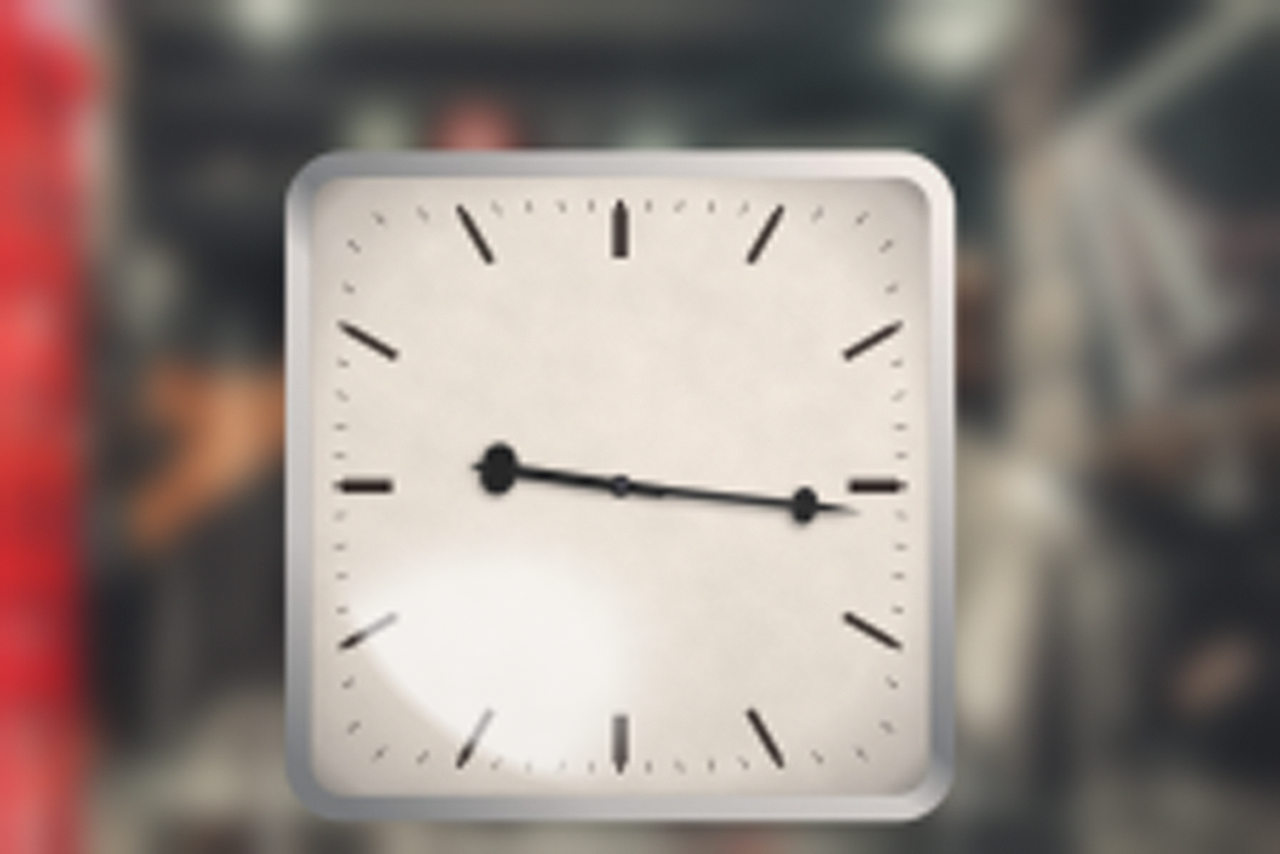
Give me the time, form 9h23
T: 9h16
